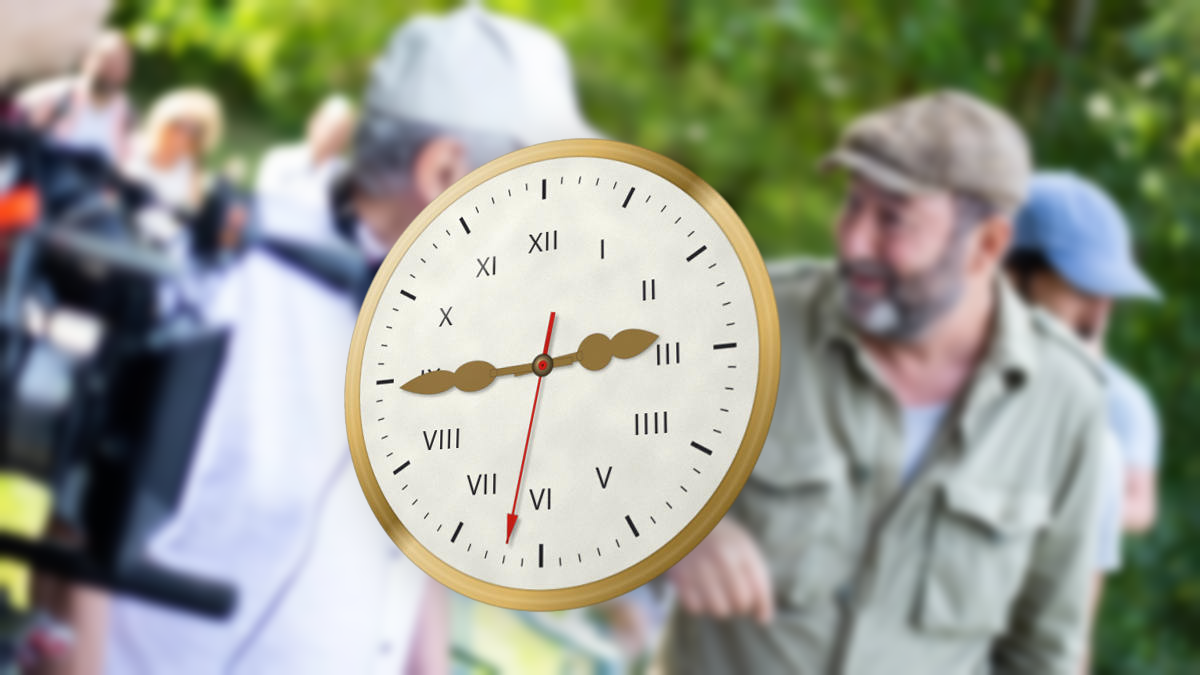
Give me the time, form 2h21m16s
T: 2h44m32s
